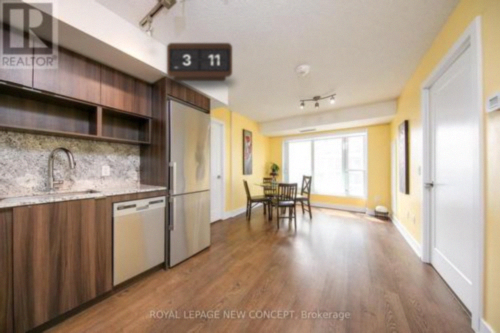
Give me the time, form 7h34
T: 3h11
